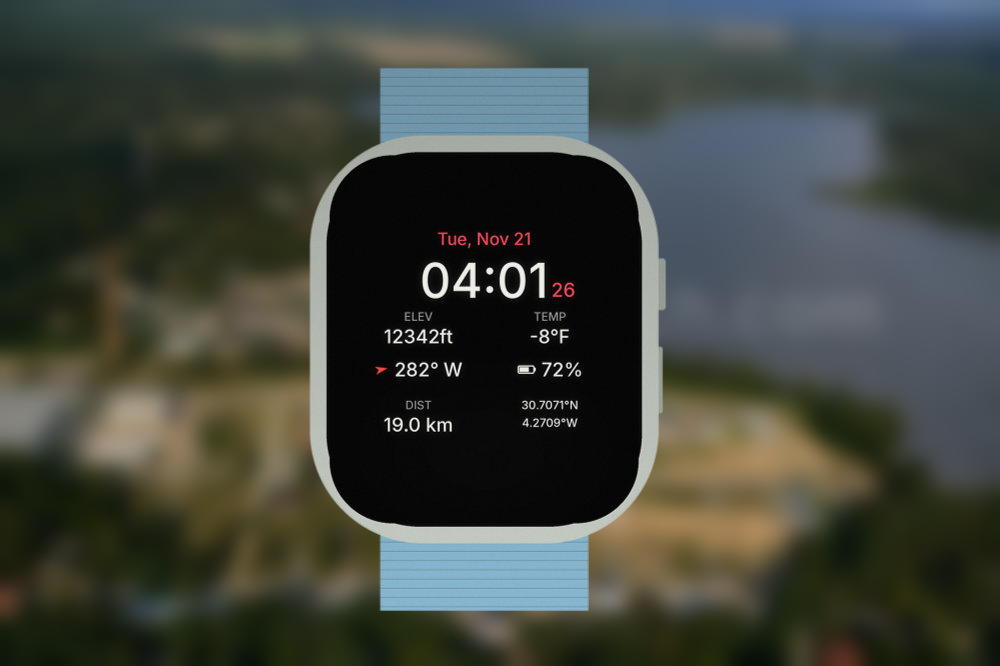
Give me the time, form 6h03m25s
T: 4h01m26s
